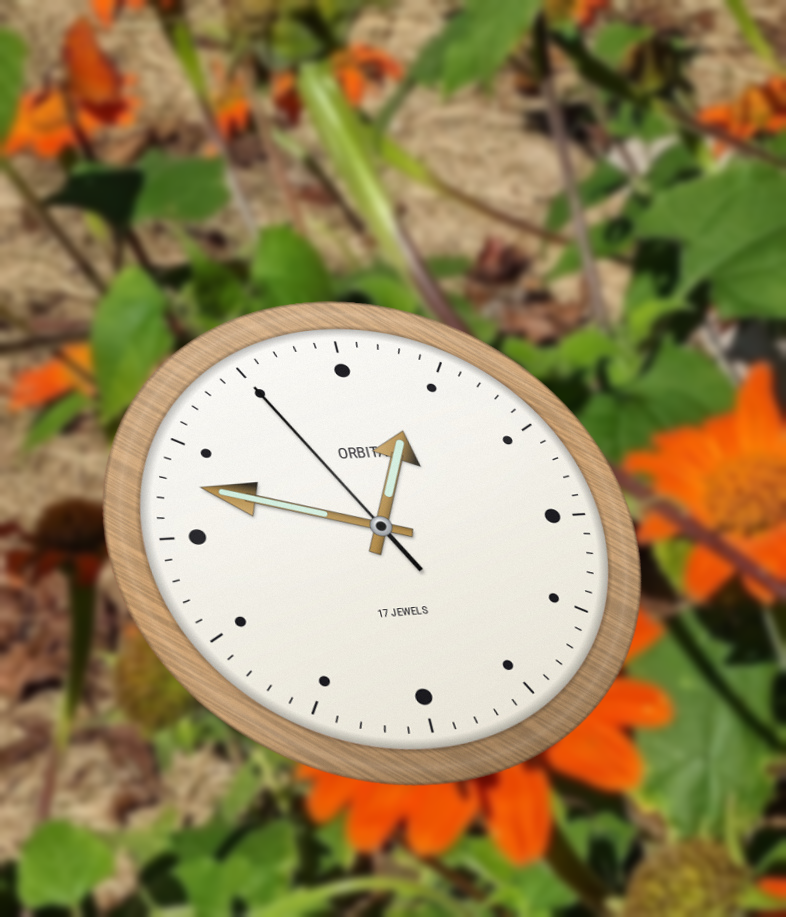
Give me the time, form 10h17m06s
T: 12h47m55s
